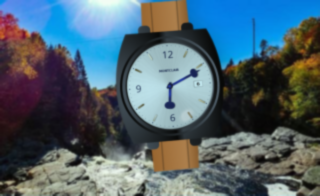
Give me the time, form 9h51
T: 6h11
